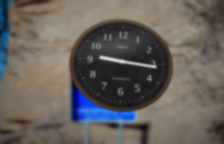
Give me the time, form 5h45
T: 9h16
